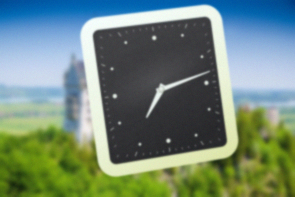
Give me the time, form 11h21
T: 7h13
